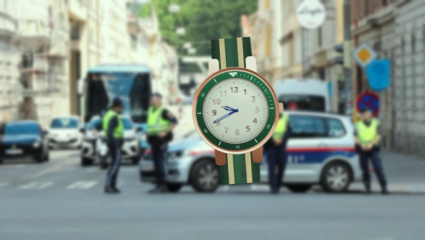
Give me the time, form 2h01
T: 9h41
